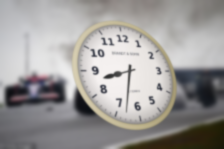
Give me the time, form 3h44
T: 8h33
